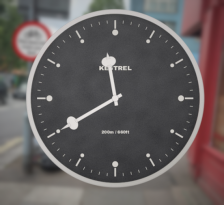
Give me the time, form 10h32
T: 11h40
